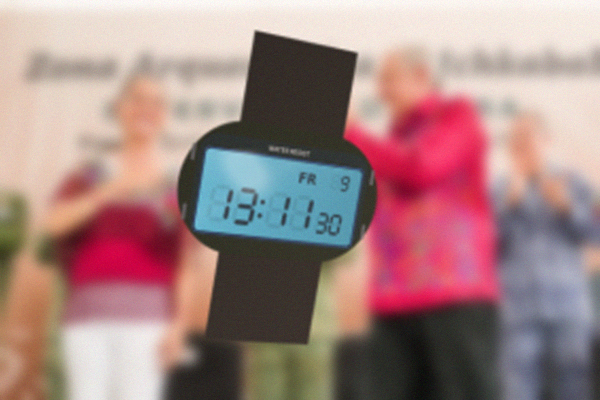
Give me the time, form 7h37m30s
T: 13h11m30s
